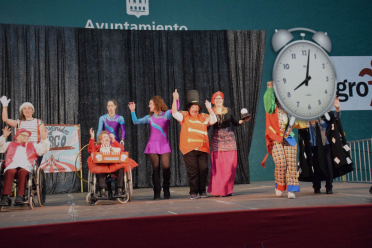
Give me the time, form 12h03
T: 8h02
